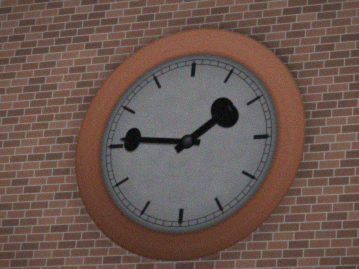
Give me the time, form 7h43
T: 1h46
